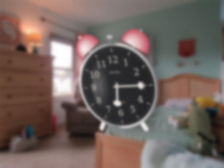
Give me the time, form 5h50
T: 6h15
